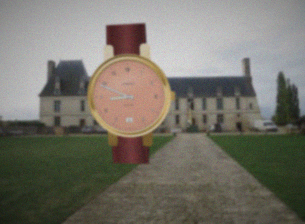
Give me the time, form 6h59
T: 8h49
